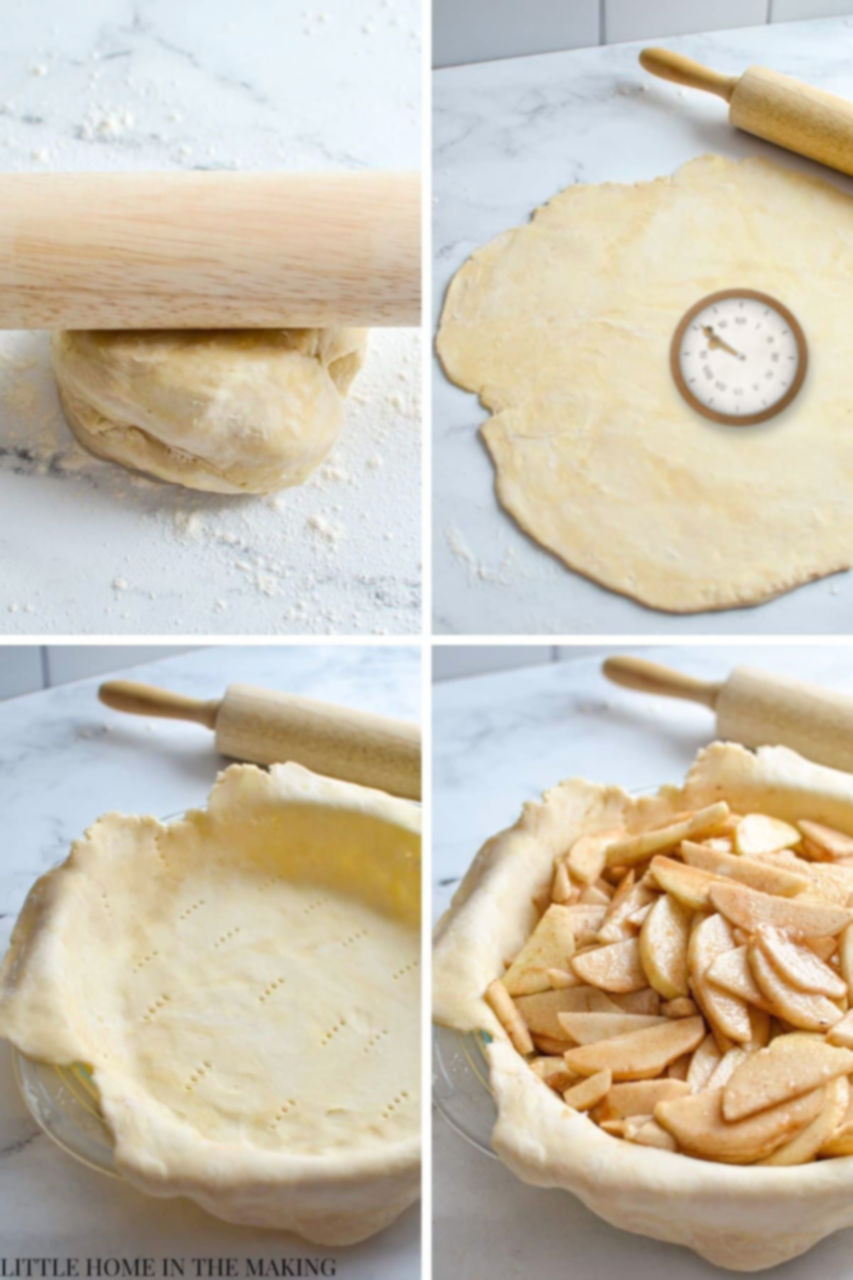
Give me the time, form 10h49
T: 9h51
